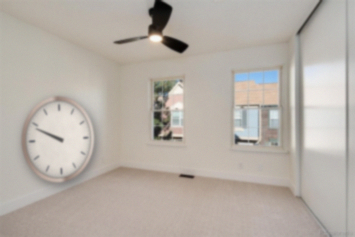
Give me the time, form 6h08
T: 9h49
